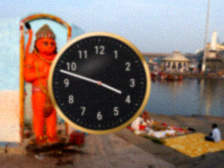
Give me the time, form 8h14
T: 3h48
